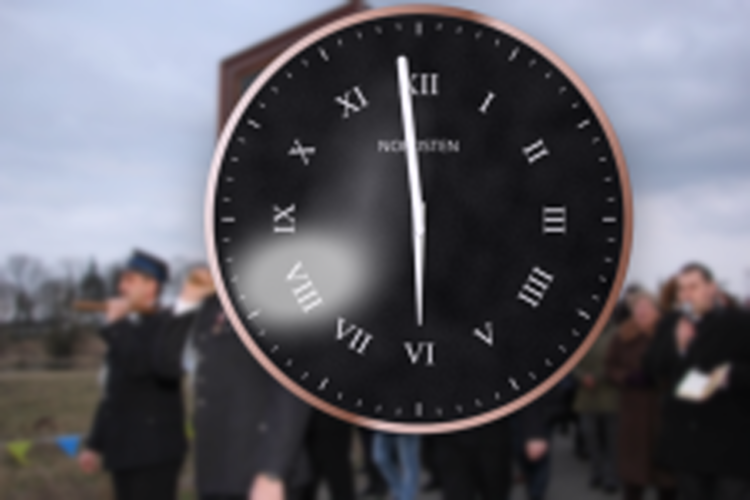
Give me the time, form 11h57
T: 5h59
